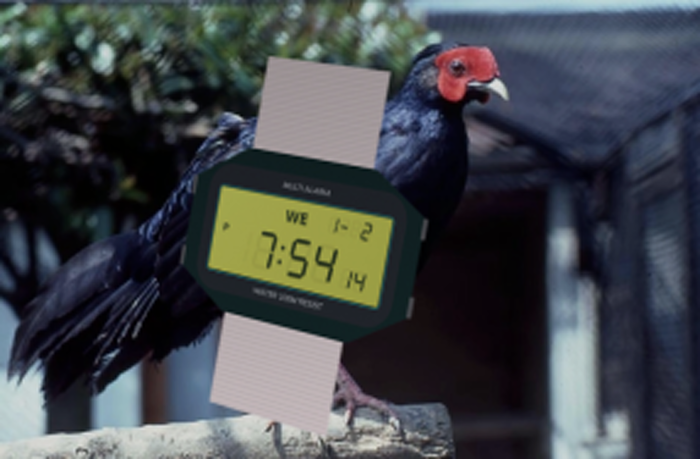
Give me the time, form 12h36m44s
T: 7h54m14s
